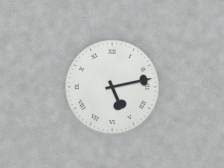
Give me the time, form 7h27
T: 5h13
